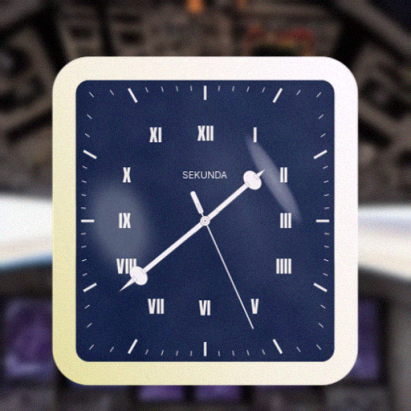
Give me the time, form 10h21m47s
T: 1h38m26s
